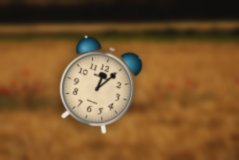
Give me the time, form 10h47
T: 12h05
